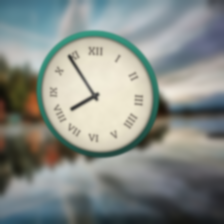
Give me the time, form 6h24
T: 7h54
